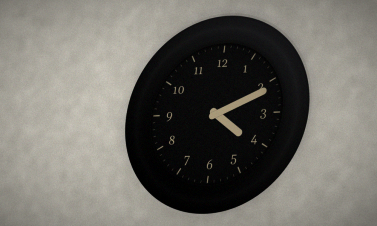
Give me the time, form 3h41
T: 4h11
